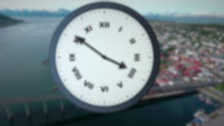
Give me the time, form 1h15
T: 3h51
